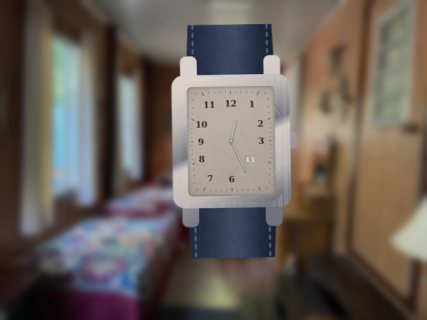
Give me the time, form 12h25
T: 12h26
